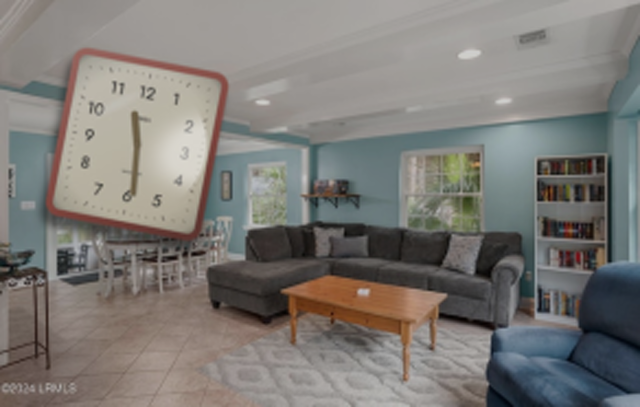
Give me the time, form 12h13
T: 11h29
